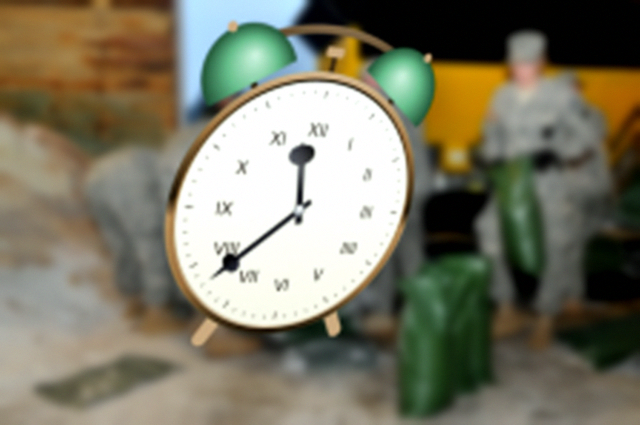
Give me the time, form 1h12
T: 11h38
